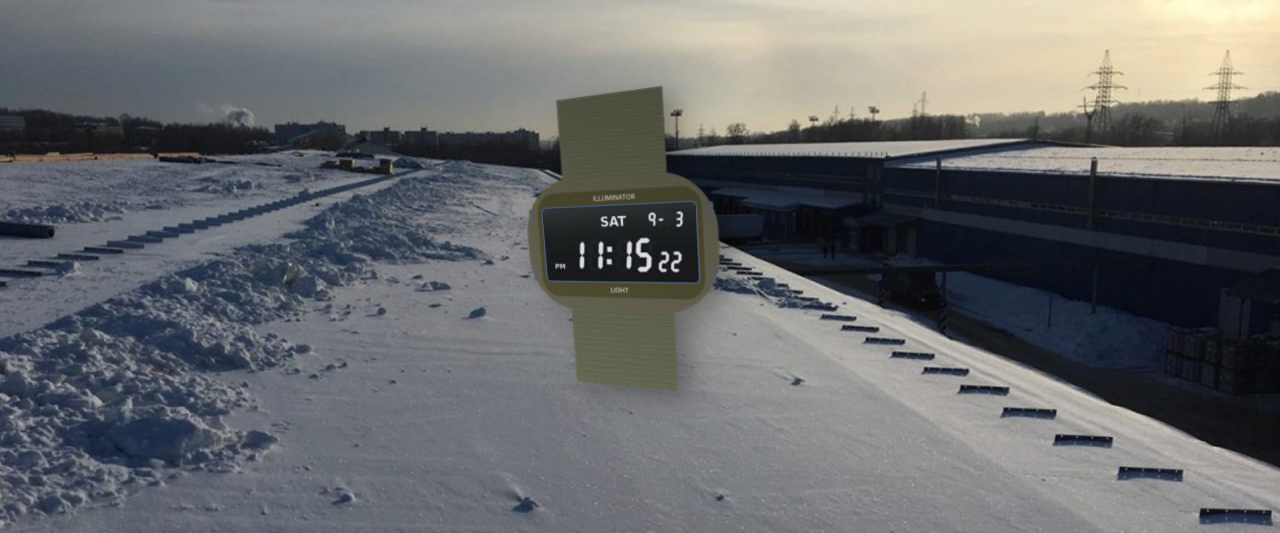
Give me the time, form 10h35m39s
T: 11h15m22s
